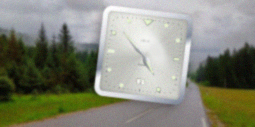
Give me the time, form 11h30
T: 4h52
